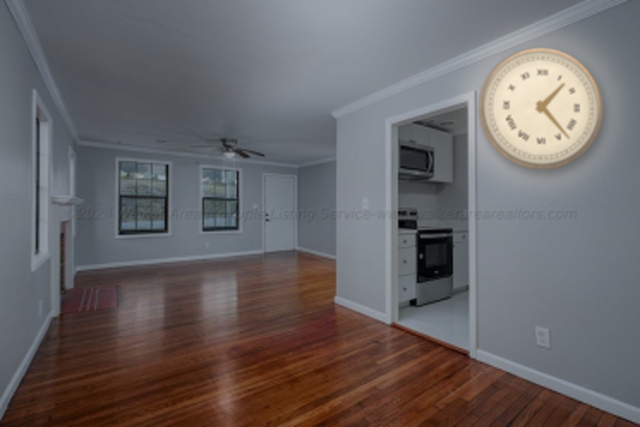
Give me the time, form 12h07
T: 1h23
